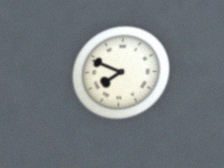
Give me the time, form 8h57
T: 7h49
